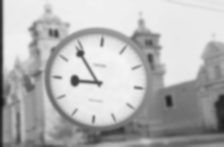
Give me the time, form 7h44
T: 8h54
